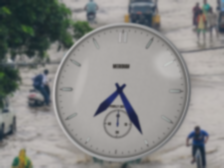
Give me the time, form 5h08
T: 7h25
